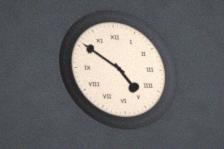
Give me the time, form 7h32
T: 4h51
